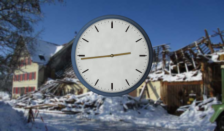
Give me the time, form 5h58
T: 2h44
